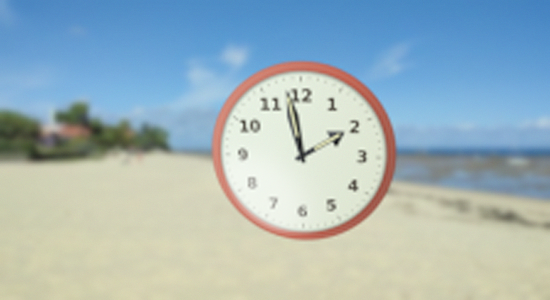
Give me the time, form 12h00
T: 1h58
